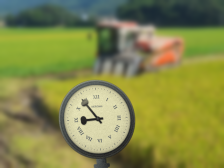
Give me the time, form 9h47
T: 8h54
